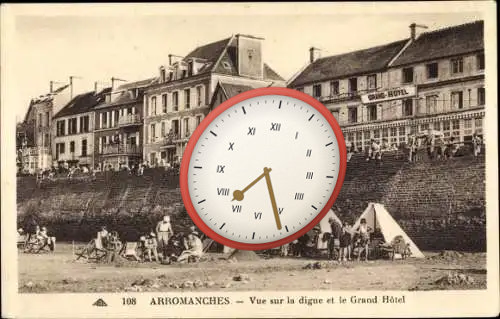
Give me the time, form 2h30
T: 7h26
